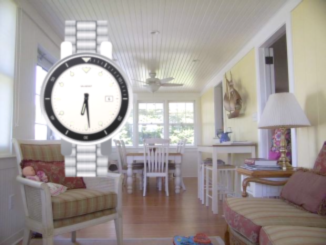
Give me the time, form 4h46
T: 6h29
